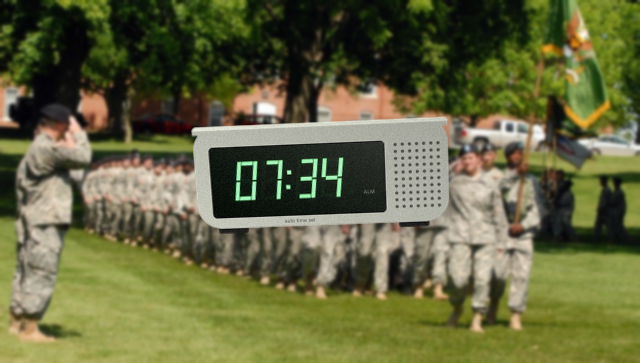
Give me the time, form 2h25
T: 7h34
